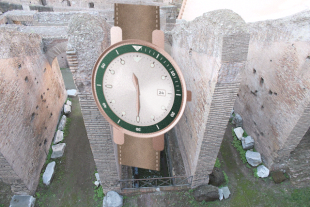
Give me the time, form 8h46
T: 11h30
